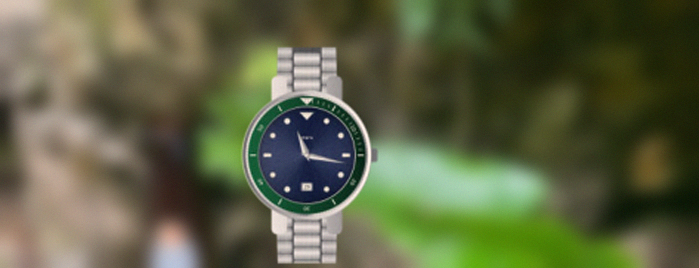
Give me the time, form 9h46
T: 11h17
